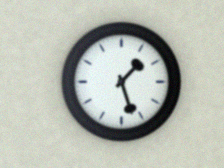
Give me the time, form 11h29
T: 1h27
